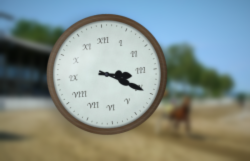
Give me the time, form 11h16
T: 3h20
